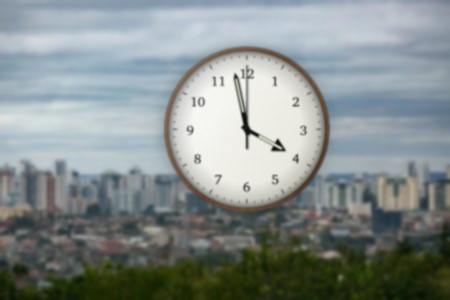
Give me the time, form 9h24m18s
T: 3h58m00s
